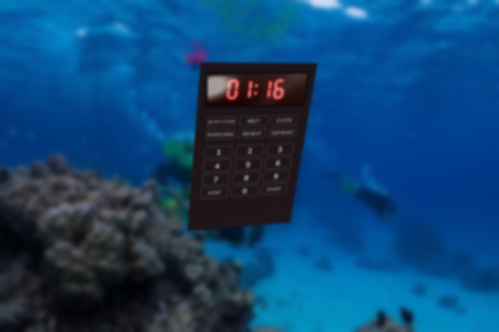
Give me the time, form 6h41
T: 1h16
